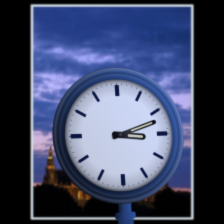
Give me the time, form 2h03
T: 3h12
